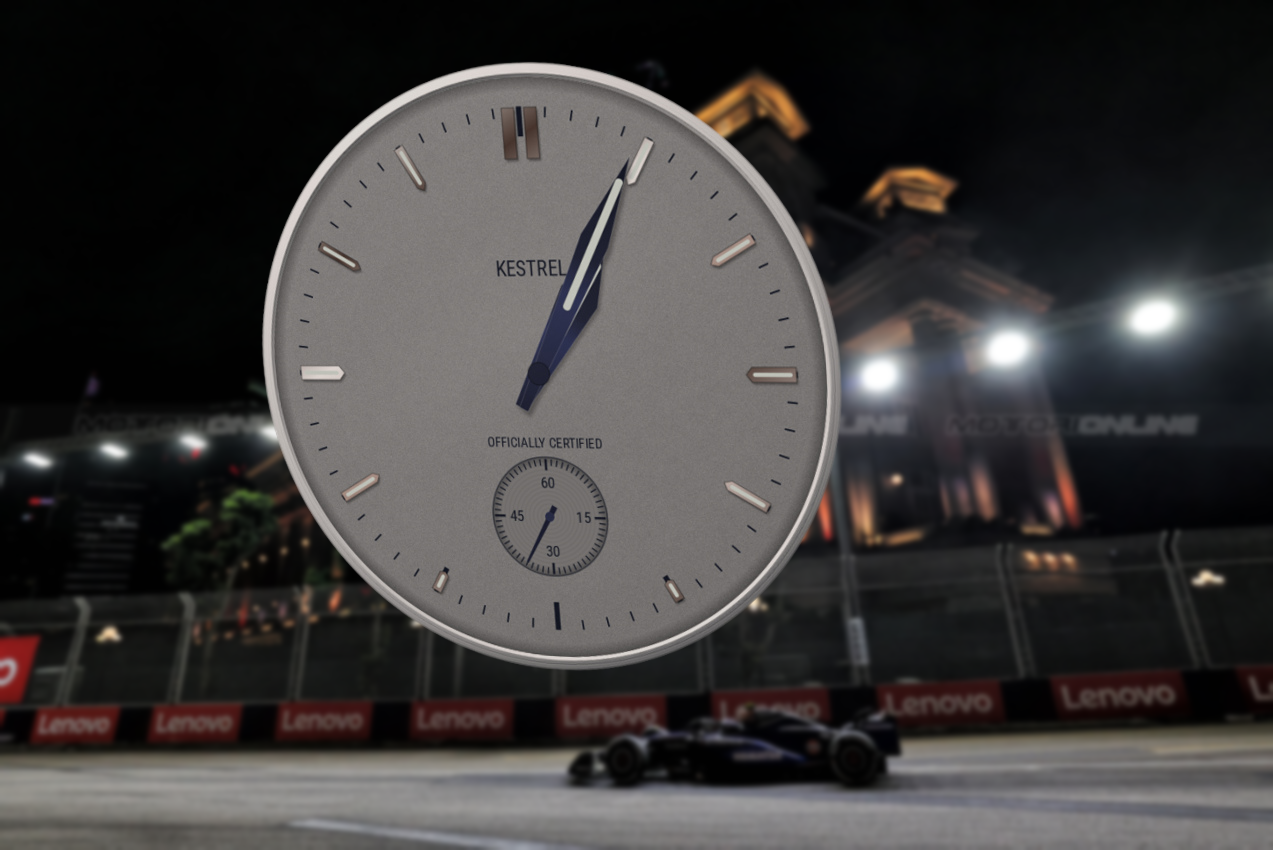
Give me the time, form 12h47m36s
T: 1h04m35s
